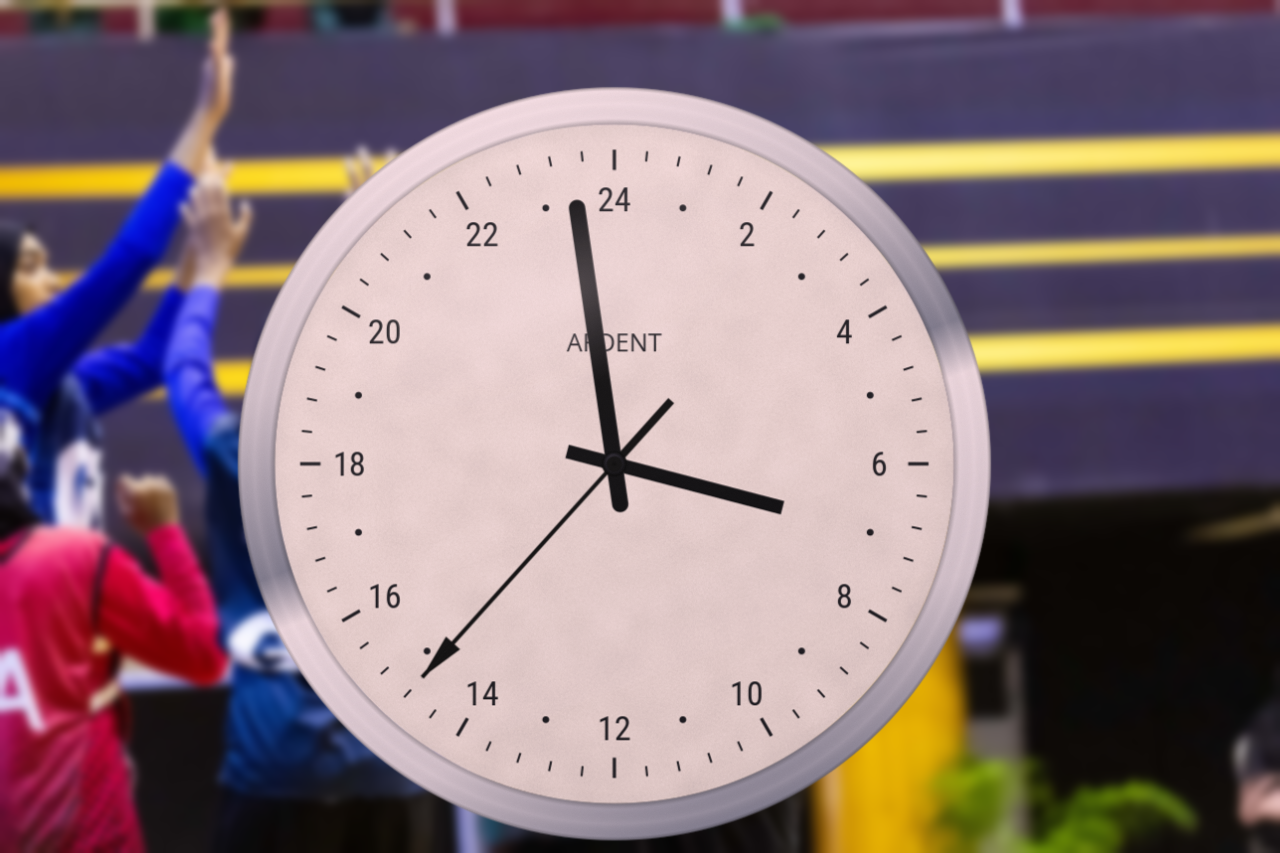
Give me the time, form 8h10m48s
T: 6h58m37s
